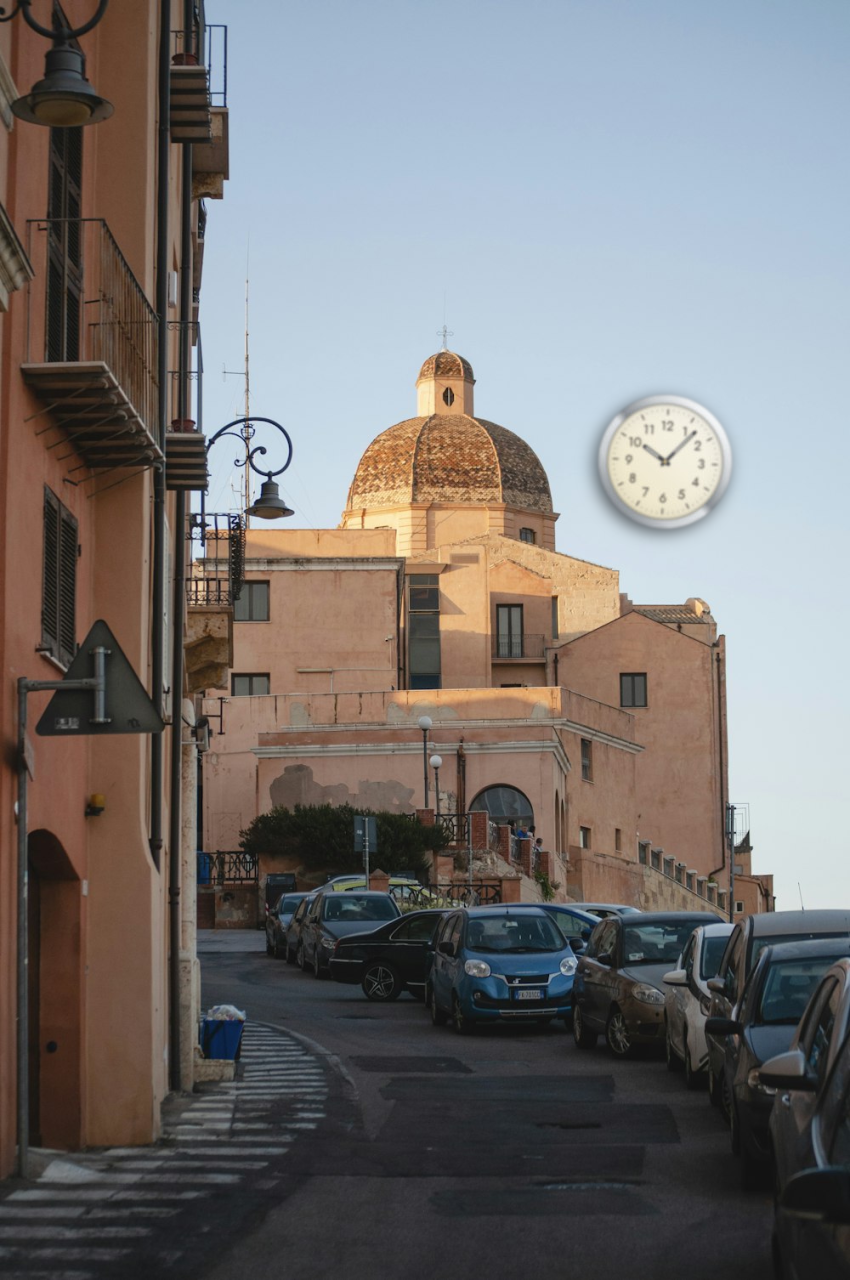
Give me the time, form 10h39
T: 10h07
